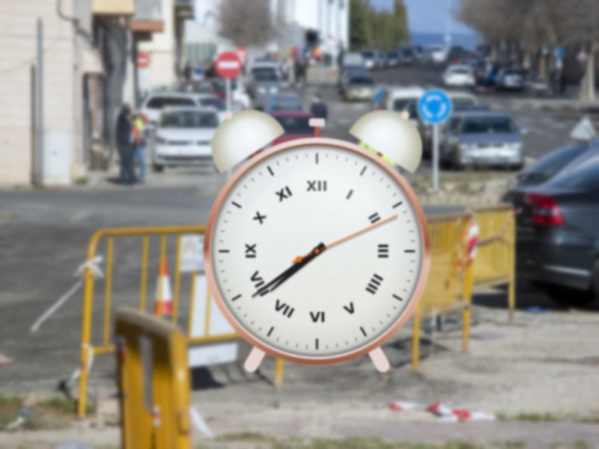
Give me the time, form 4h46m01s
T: 7h39m11s
